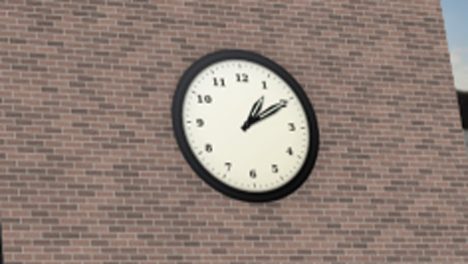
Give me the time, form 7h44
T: 1h10
